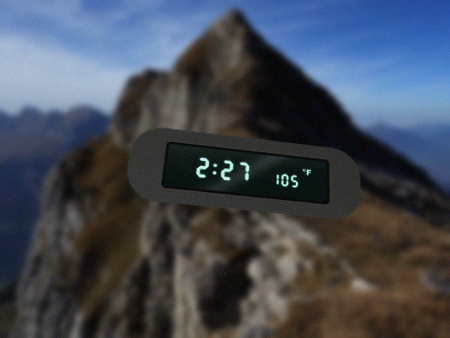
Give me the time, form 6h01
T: 2h27
